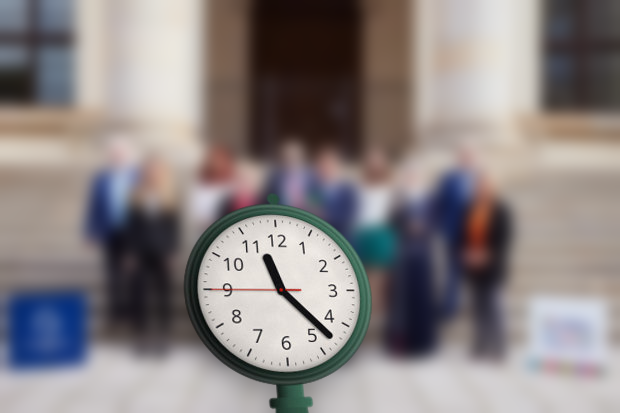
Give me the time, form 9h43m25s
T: 11h22m45s
